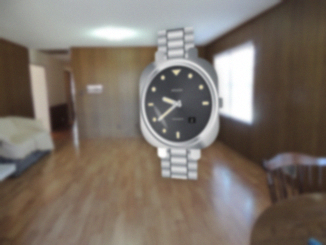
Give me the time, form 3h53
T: 9h39
